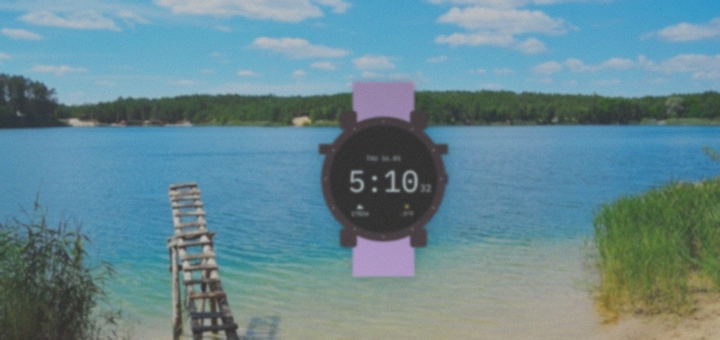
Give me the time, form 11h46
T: 5h10
